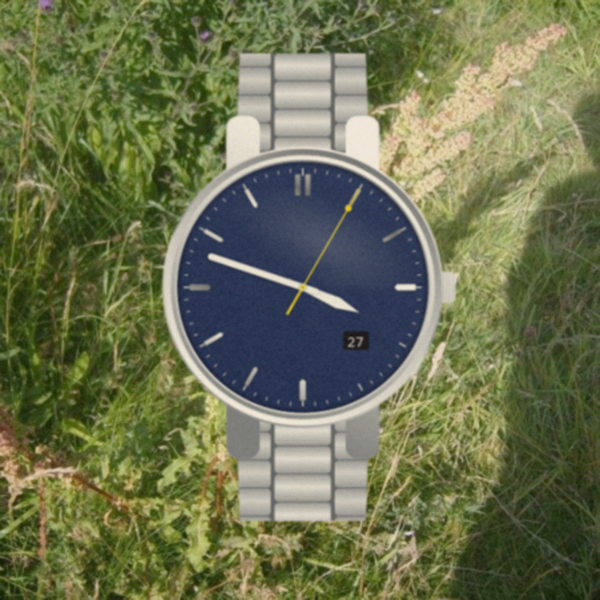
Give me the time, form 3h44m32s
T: 3h48m05s
